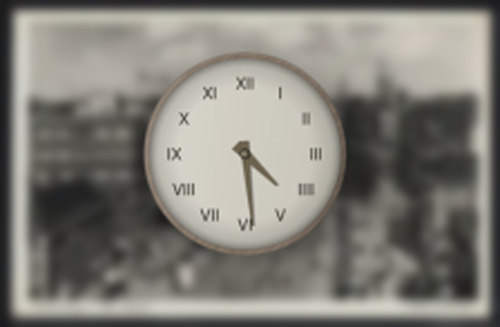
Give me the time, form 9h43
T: 4h29
